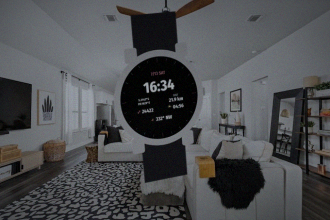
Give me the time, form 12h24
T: 16h34
